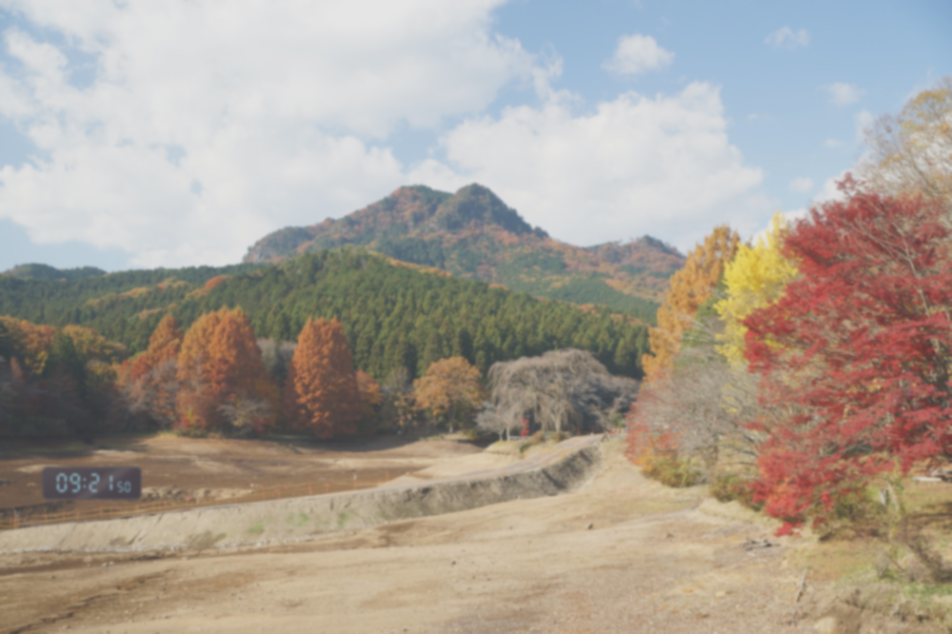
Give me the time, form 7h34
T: 9h21
